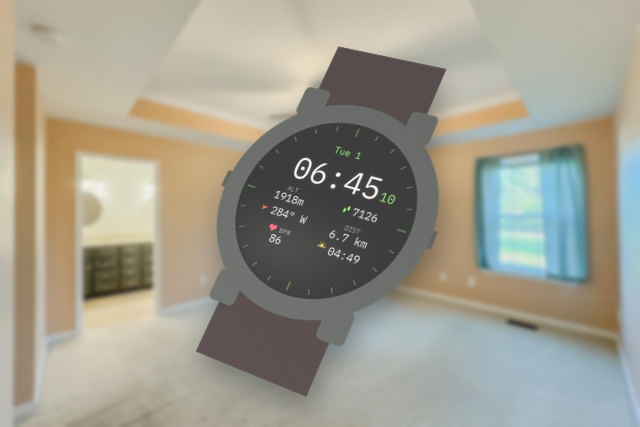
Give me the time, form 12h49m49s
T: 6h45m10s
